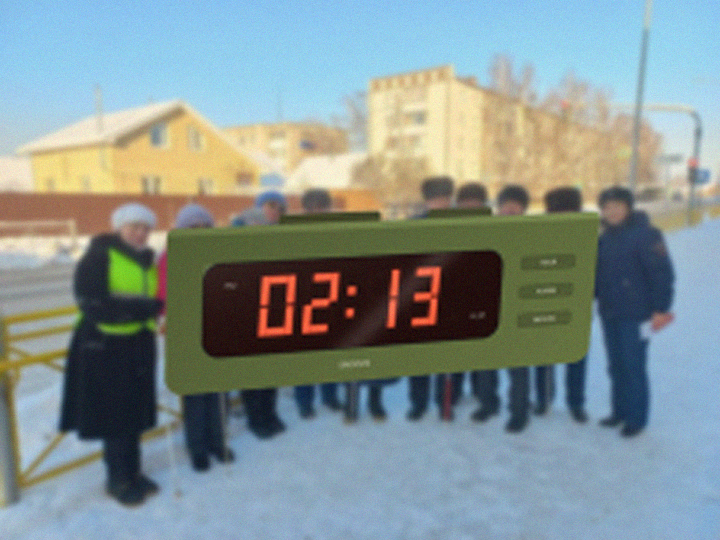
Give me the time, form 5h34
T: 2h13
